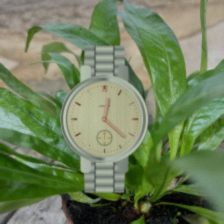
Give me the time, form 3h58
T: 12h22
